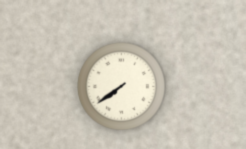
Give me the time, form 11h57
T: 7h39
